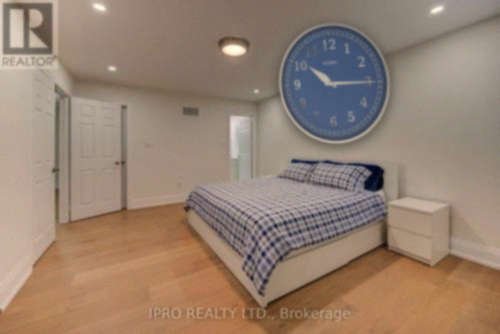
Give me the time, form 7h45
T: 10h15
